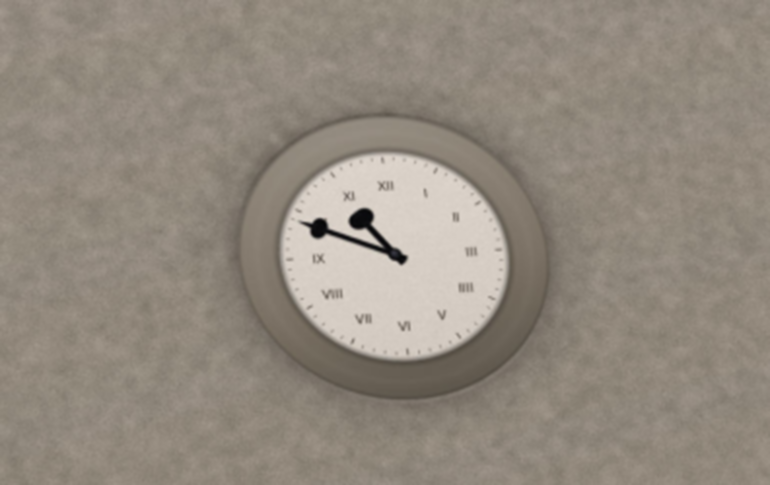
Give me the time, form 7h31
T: 10h49
